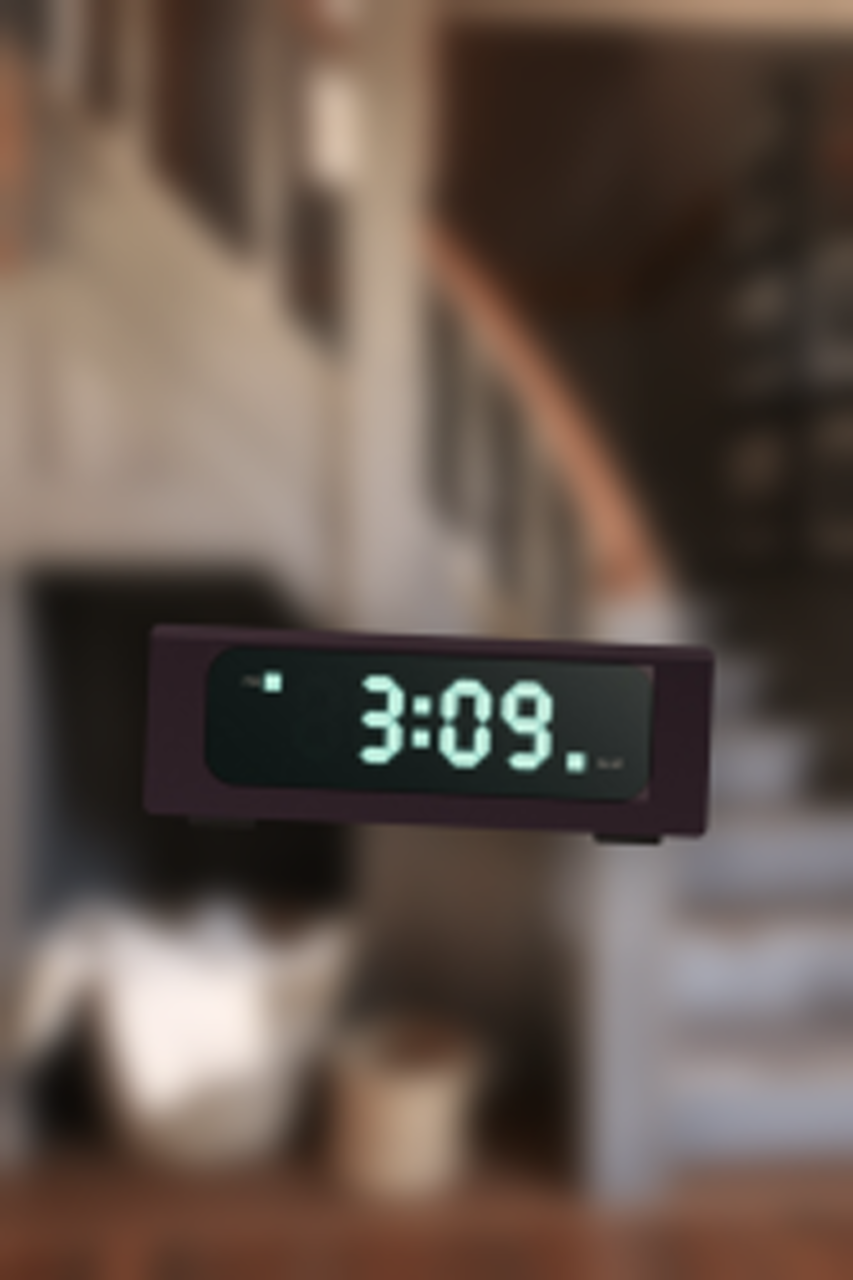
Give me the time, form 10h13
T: 3h09
